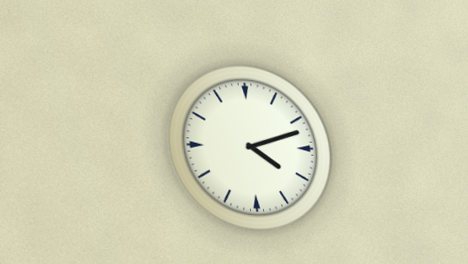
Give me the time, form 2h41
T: 4h12
